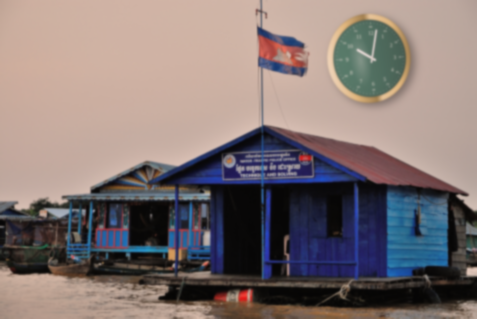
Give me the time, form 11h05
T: 10h02
